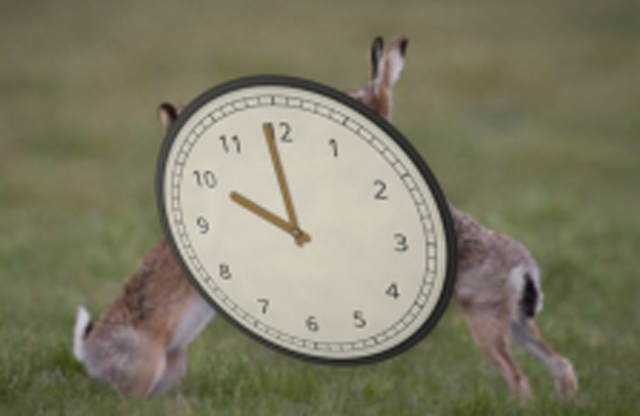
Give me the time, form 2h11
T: 9h59
